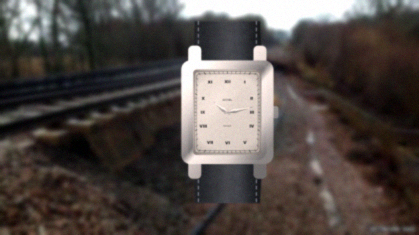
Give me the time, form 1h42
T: 10h13
